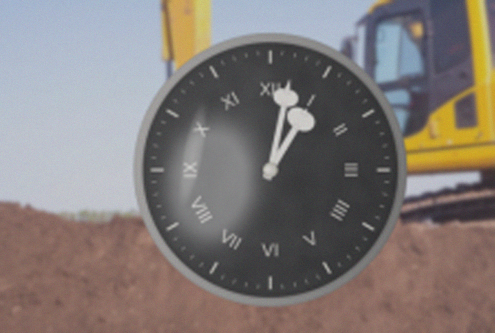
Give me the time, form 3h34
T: 1h02
